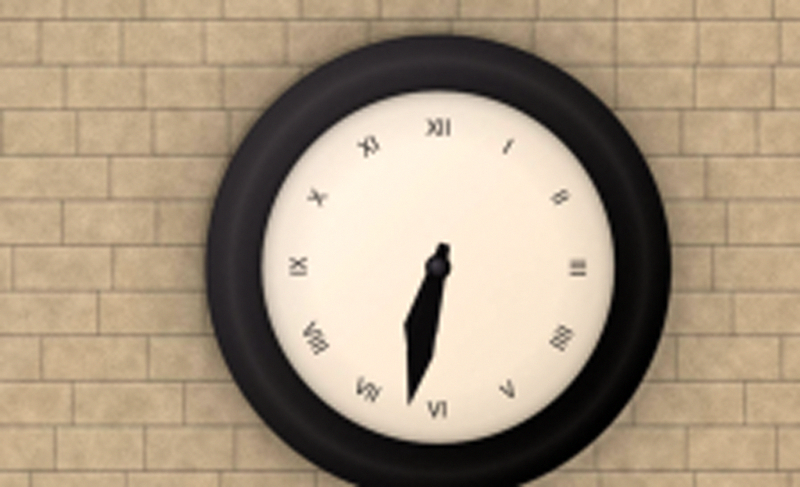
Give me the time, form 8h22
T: 6h32
